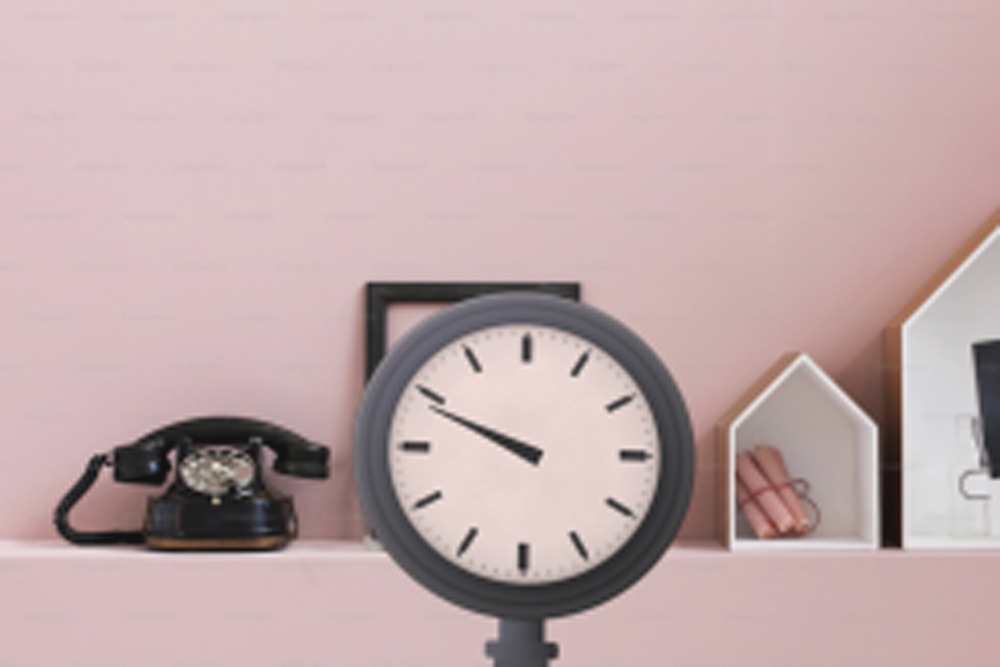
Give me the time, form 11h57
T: 9h49
